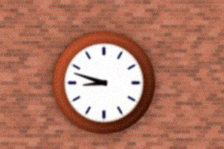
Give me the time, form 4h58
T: 8h48
